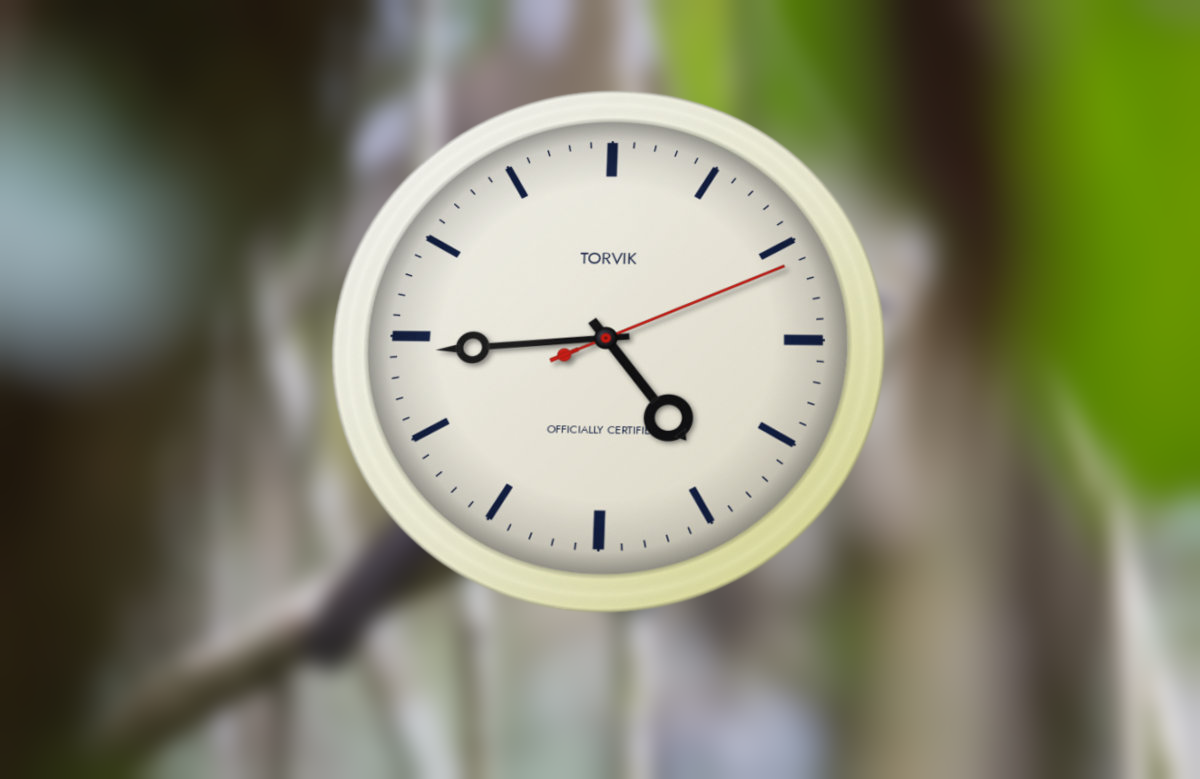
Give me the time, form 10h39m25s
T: 4h44m11s
